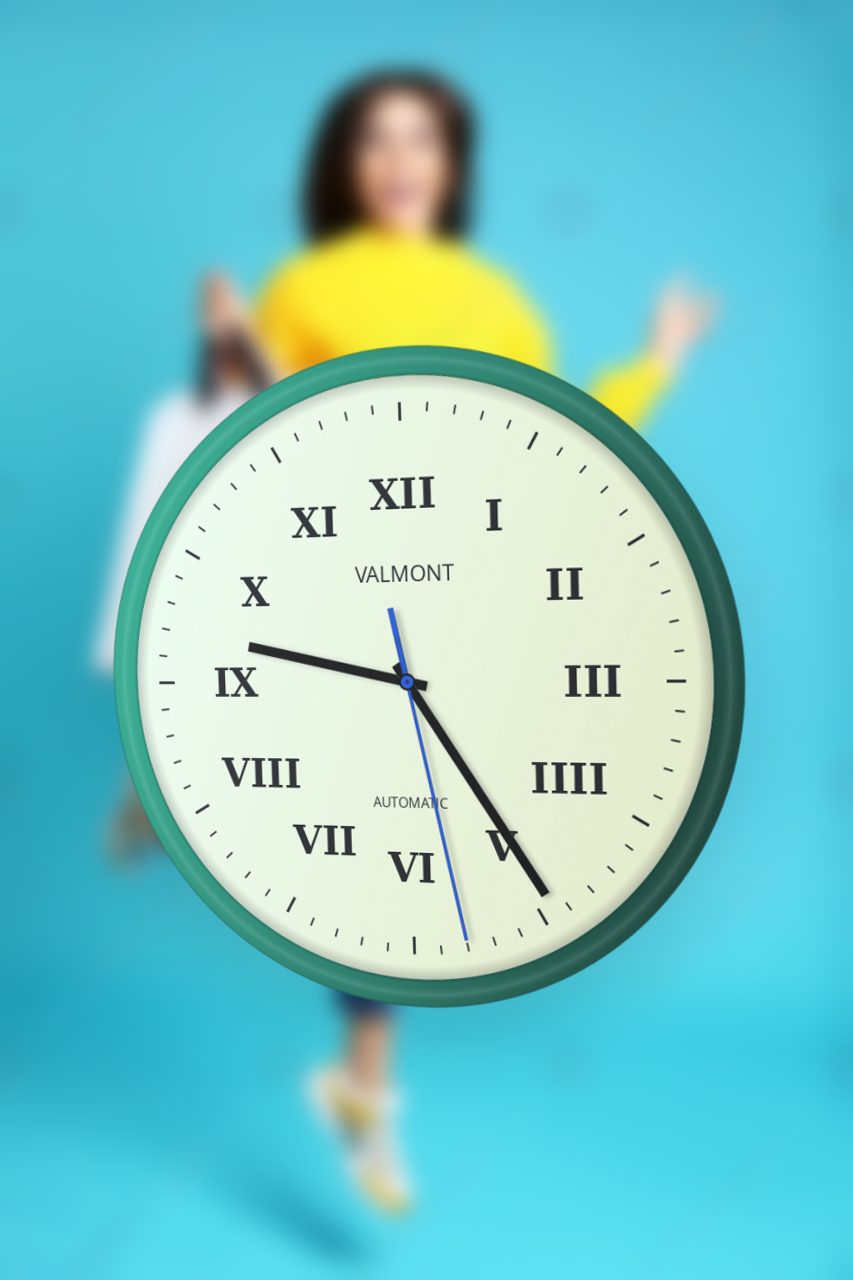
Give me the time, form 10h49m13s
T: 9h24m28s
